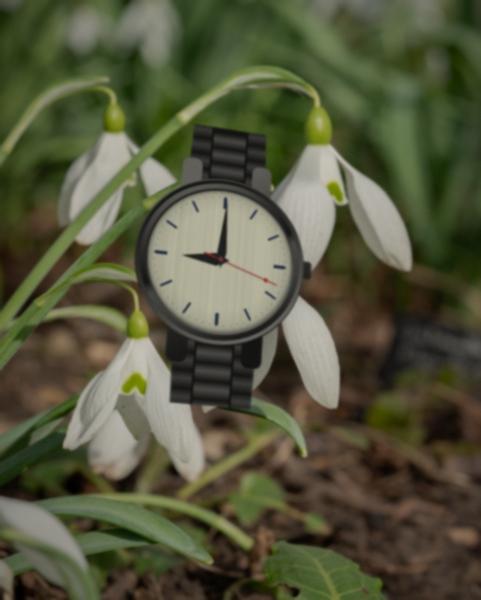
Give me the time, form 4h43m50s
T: 9h00m18s
